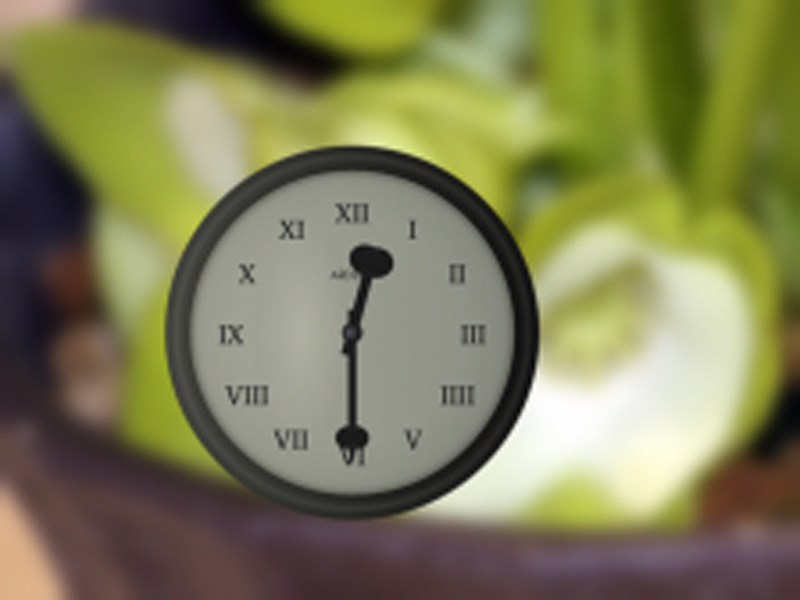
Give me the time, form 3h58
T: 12h30
